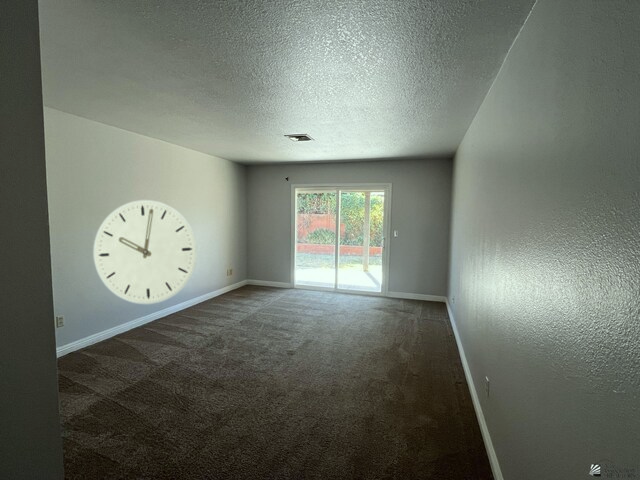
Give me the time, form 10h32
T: 10h02
